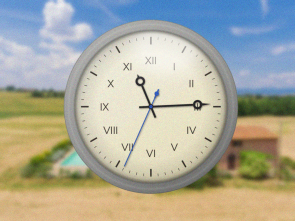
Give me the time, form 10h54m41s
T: 11h14m34s
